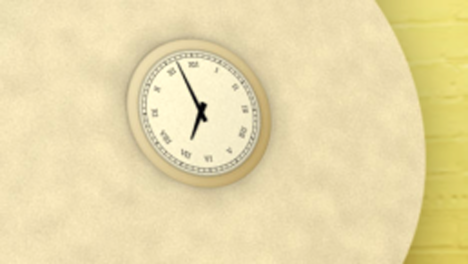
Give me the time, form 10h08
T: 6h57
